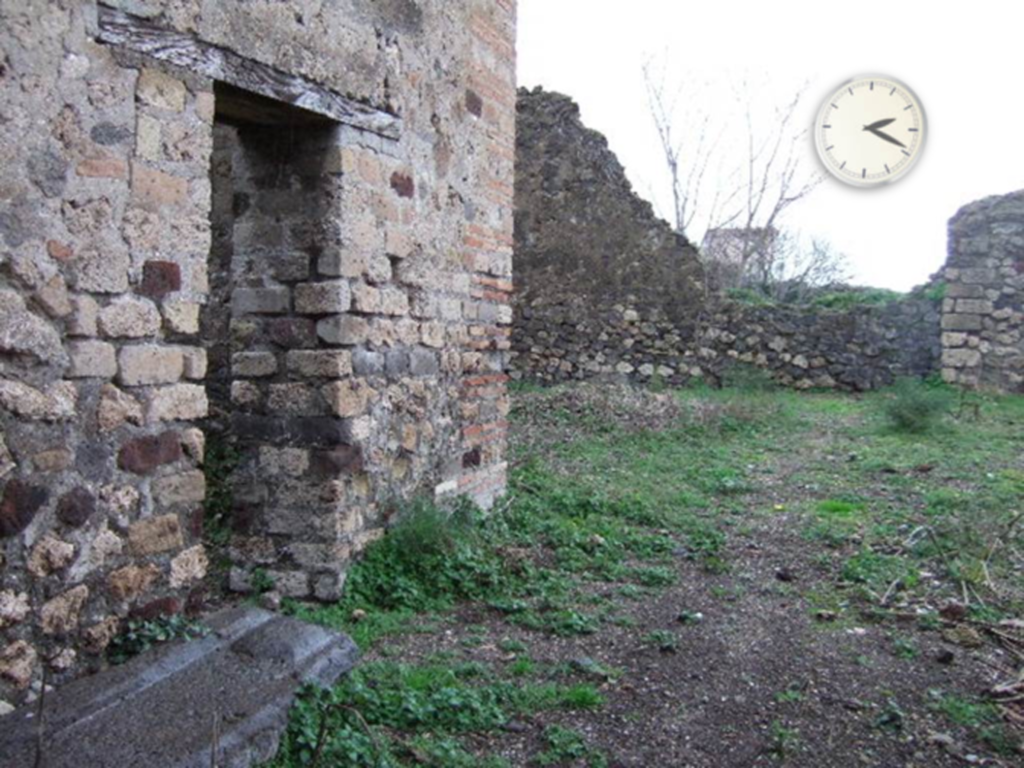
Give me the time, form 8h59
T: 2h19
